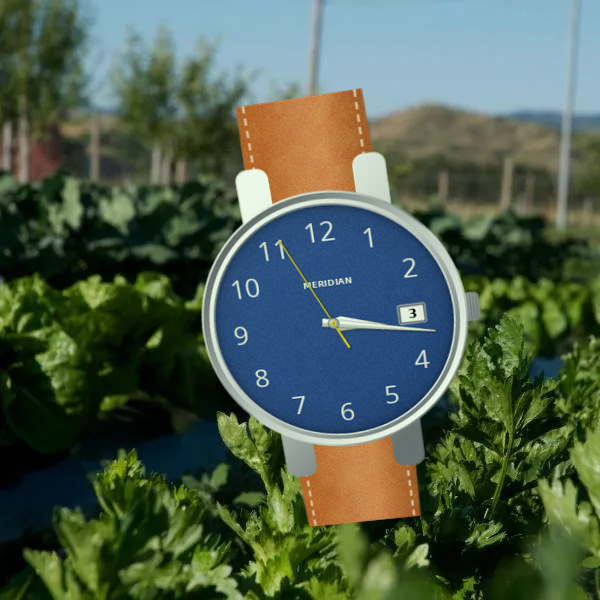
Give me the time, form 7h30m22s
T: 3h16m56s
